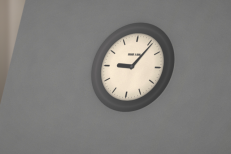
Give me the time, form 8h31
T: 9h06
